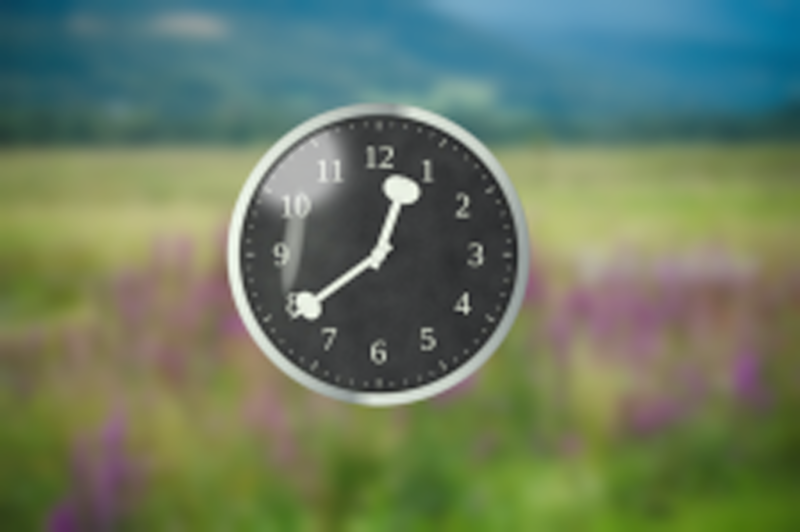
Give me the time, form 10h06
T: 12h39
